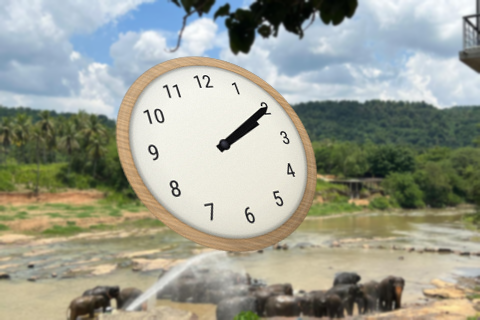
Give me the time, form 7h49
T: 2h10
